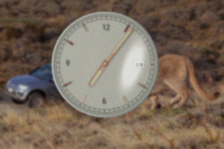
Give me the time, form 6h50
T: 7h06
